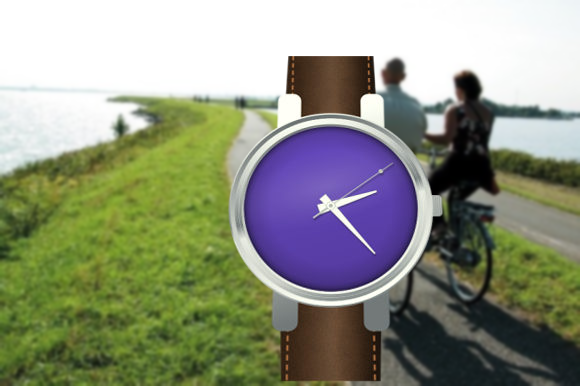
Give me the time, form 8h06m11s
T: 2h23m09s
